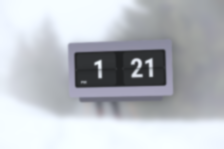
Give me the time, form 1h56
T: 1h21
